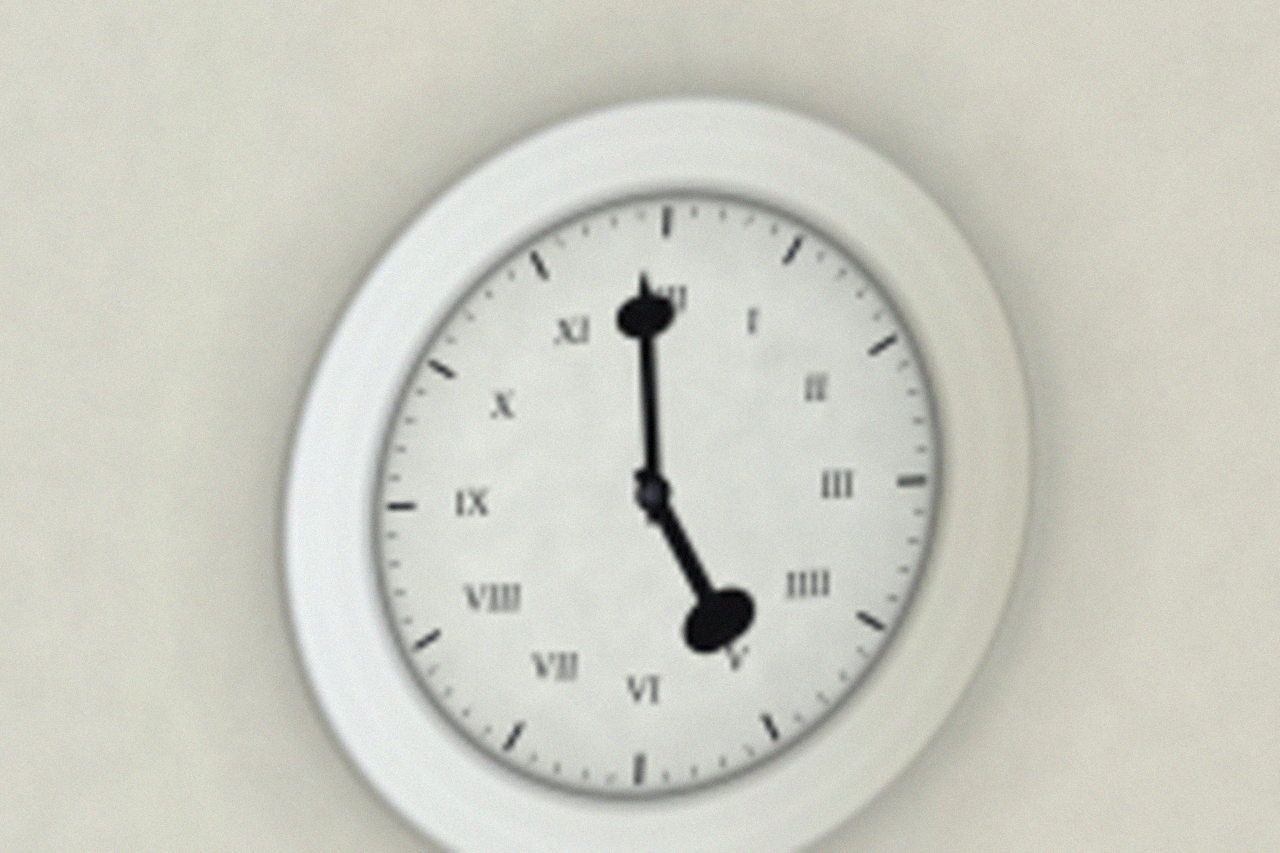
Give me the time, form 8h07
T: 4h59
